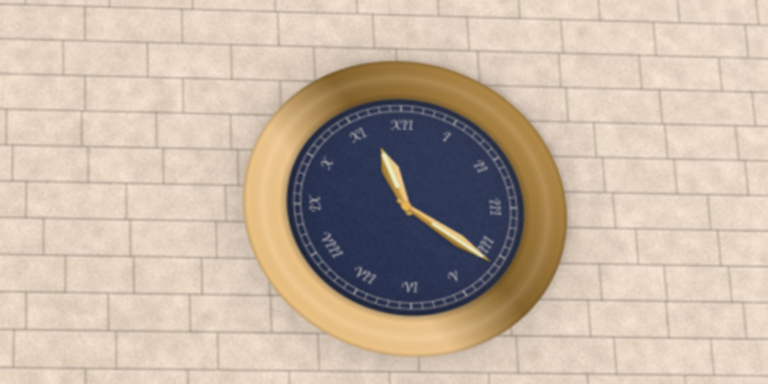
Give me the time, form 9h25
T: 11h21
